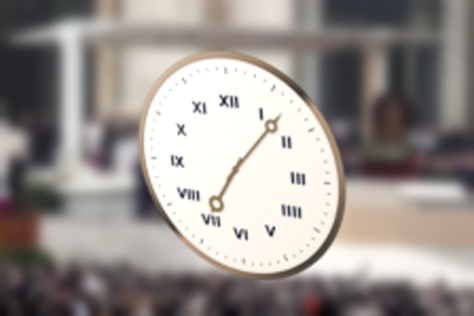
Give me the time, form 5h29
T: 7h07
